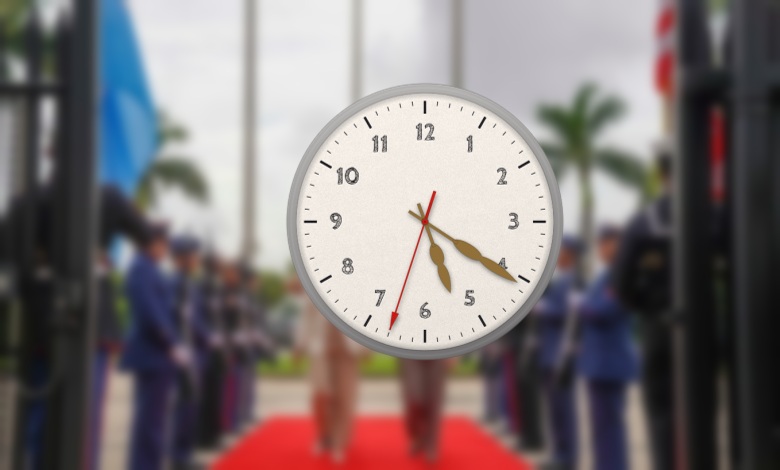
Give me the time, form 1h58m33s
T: 5h20m33s
